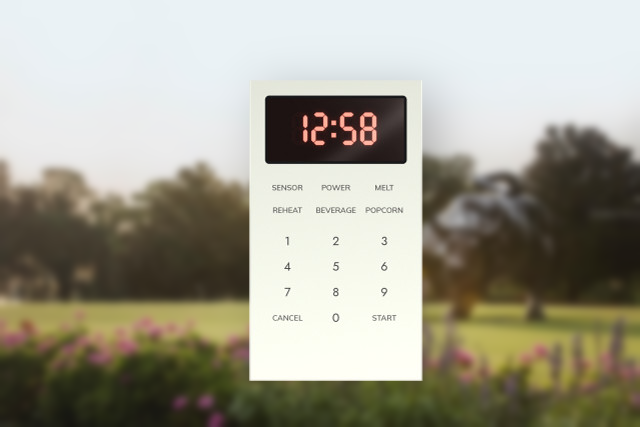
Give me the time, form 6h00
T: 12h58
